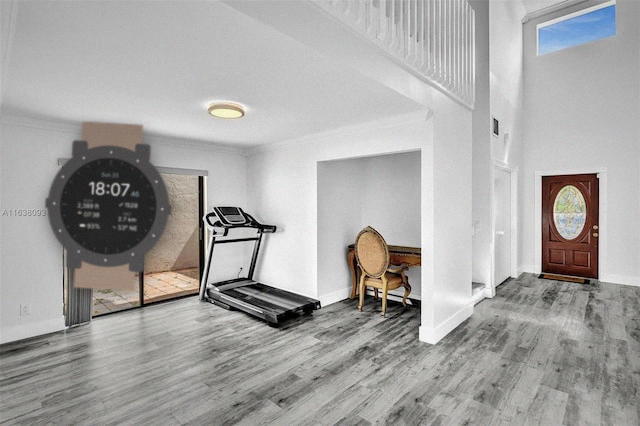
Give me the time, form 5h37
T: 18h07
